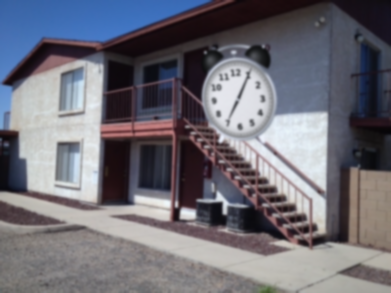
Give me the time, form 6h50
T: 7h05
